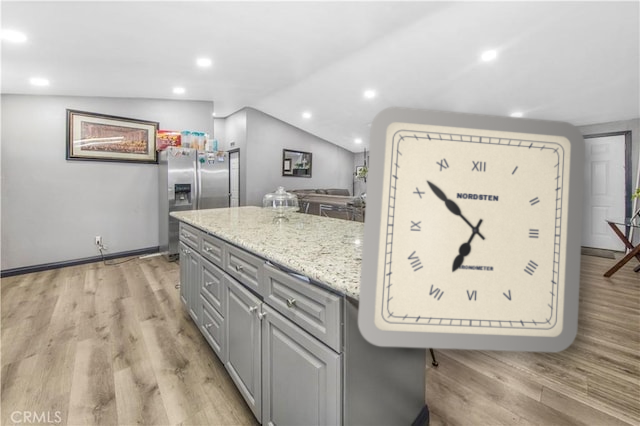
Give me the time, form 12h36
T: 6h52
